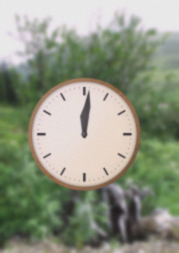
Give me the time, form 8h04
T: 12h01
